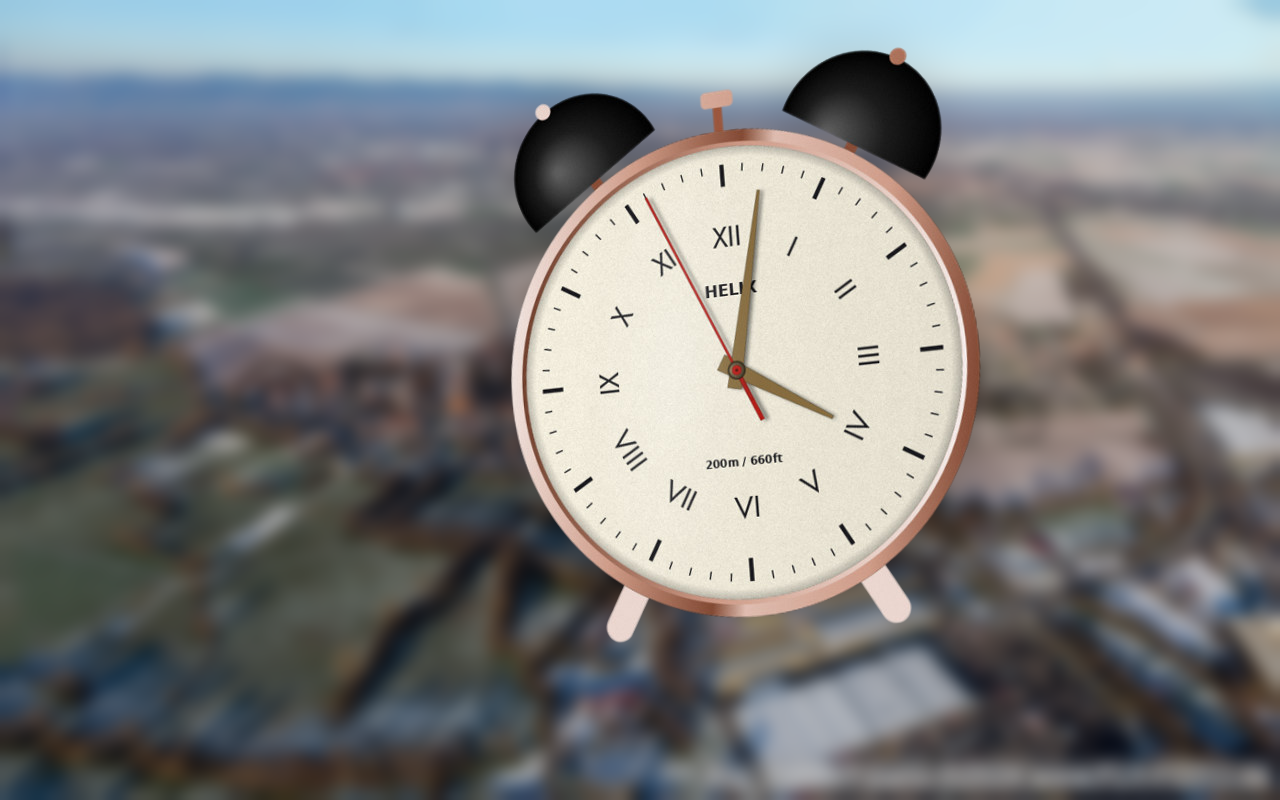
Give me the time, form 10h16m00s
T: 4h01m56s
